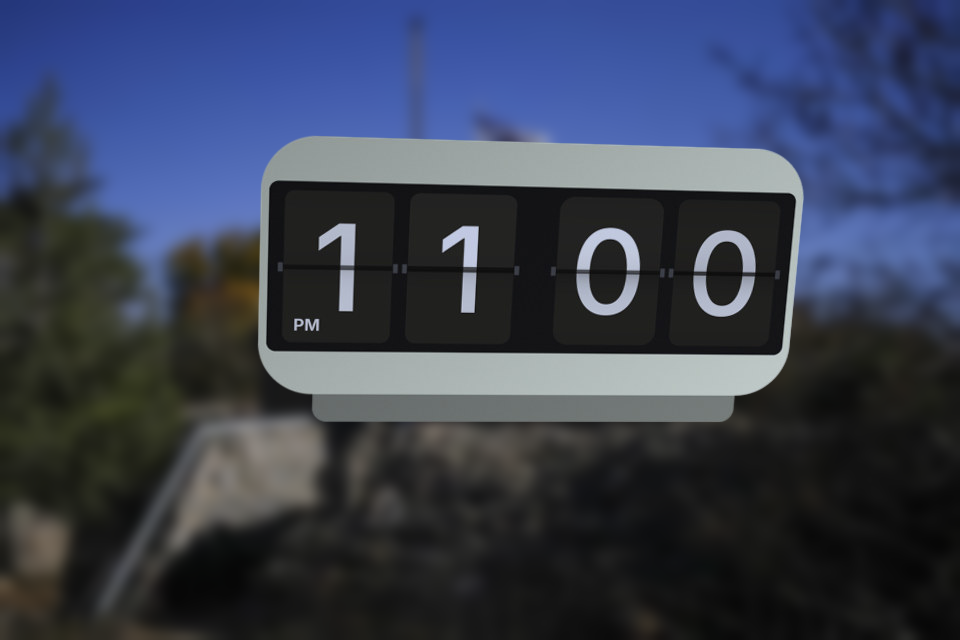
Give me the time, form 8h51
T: 11h00
